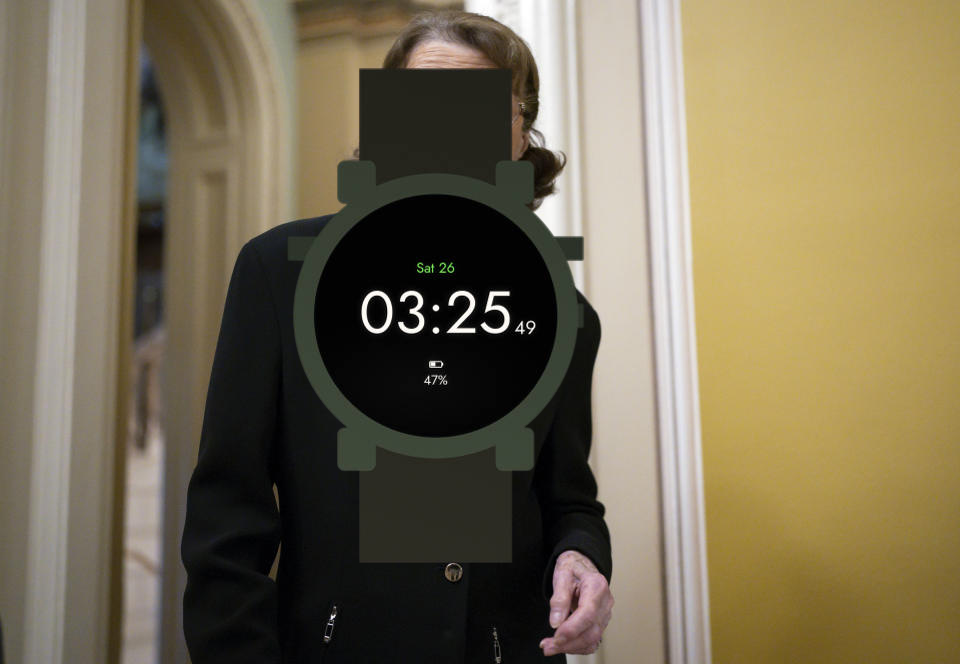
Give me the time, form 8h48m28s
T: 3h25m49s
